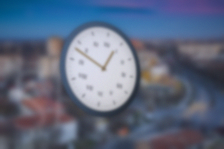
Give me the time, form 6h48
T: 12h48
